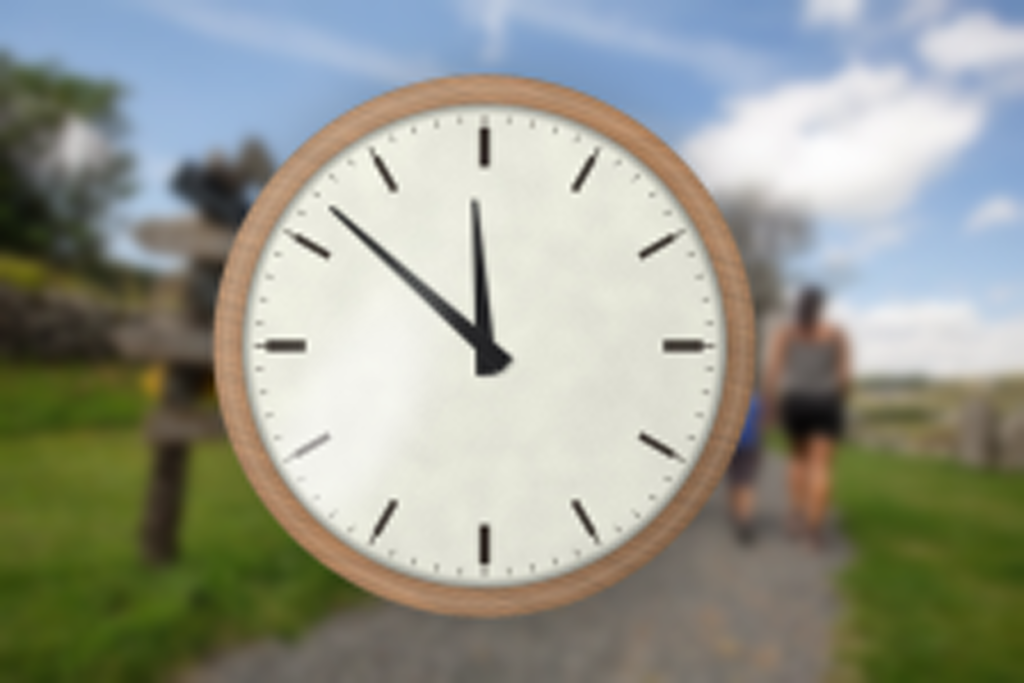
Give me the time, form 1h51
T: 11h52
